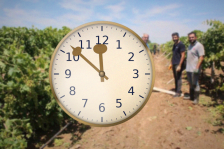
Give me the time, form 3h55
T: 11h52
